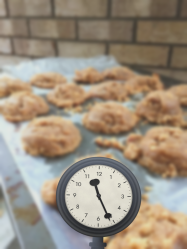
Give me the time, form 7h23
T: 11h26
